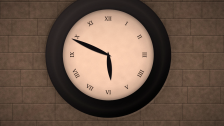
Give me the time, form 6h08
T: 5h49
